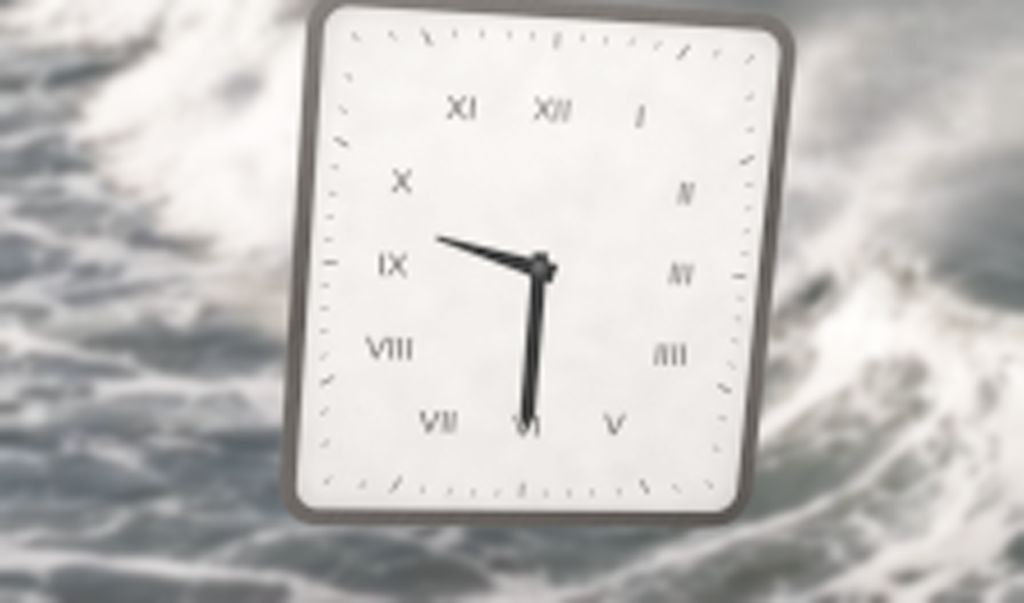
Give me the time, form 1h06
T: 9h30
